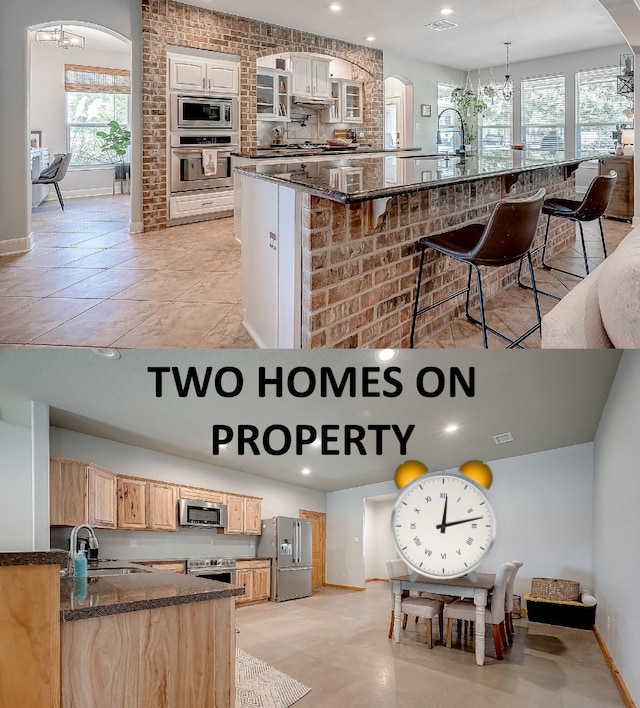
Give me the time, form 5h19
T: 12h13
